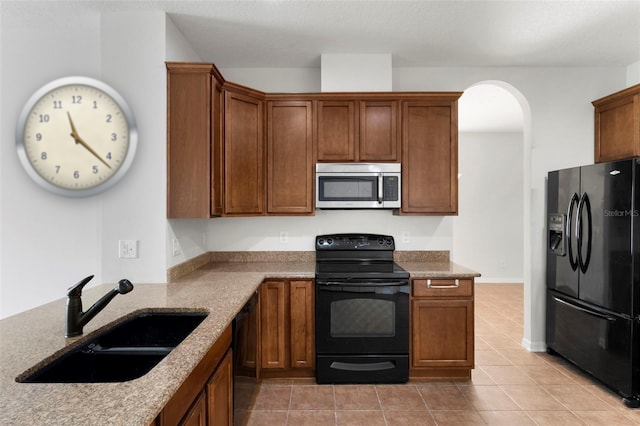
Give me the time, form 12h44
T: 11h22
